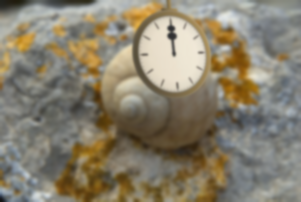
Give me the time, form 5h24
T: 12h00
